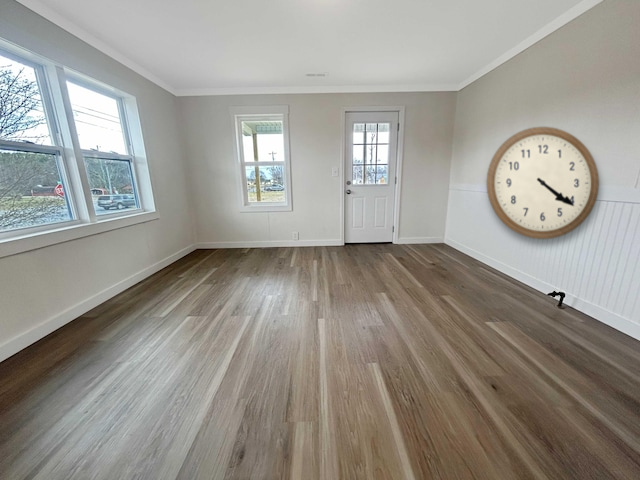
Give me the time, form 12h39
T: 4h21
